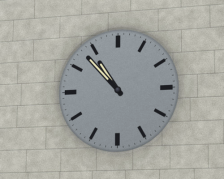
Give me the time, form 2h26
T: 10h53
